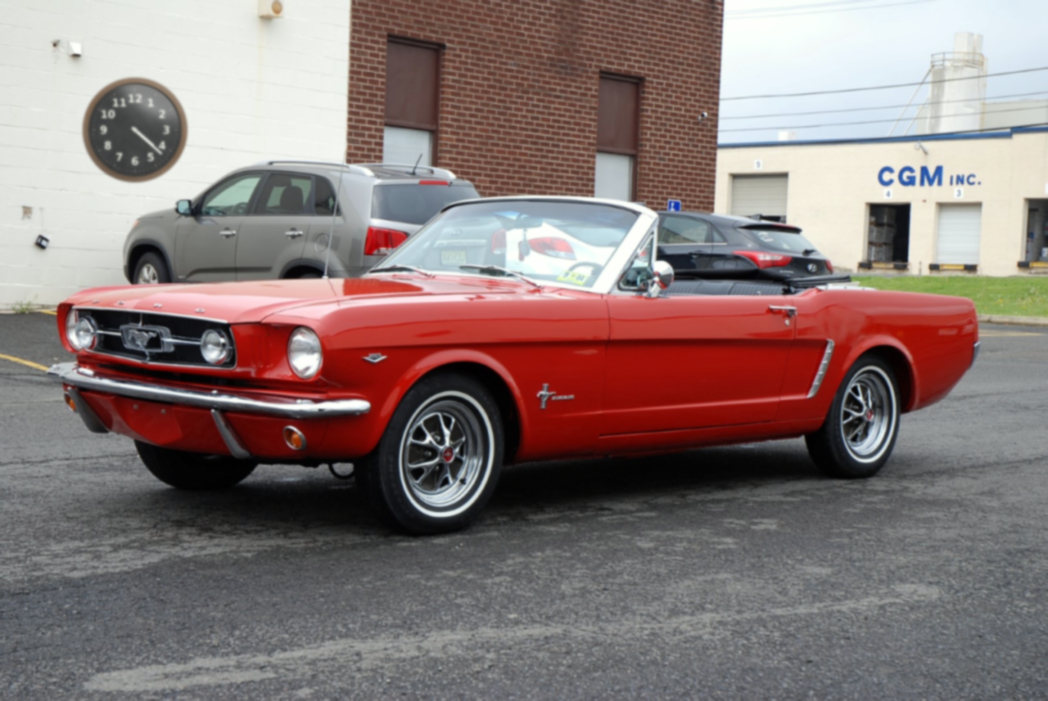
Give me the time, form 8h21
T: 4h22
